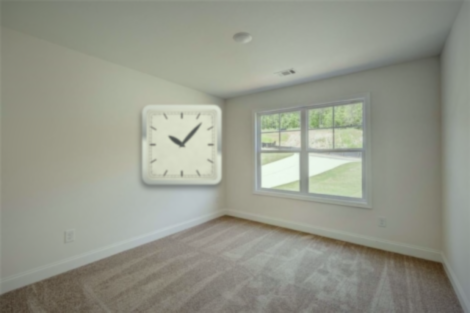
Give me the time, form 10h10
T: 10h07
